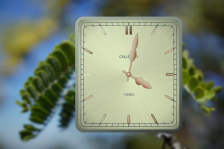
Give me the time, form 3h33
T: 4h02
